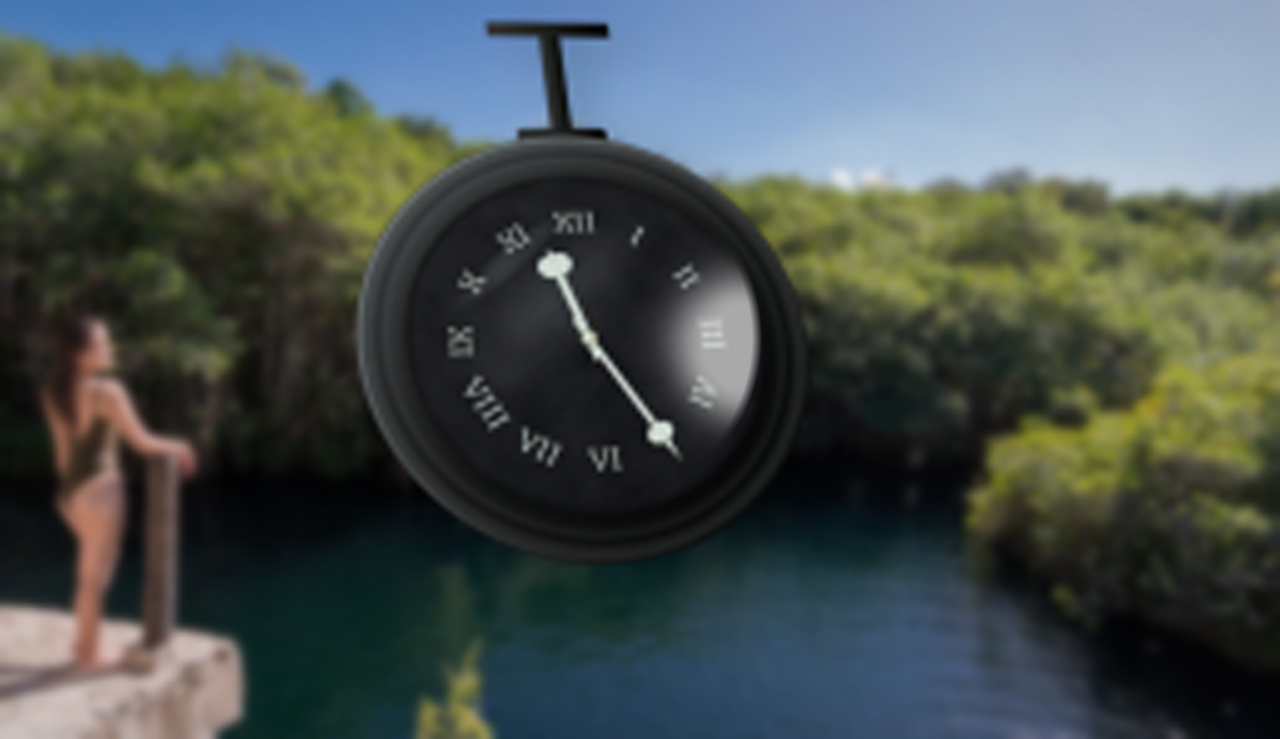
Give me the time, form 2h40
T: 11h25
